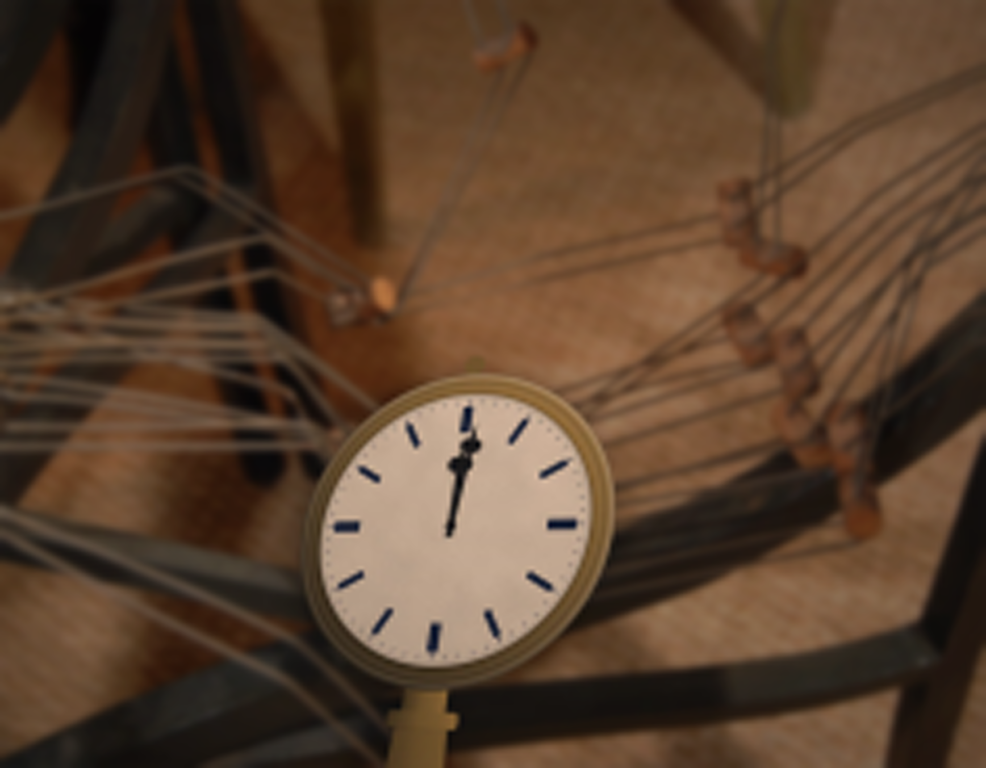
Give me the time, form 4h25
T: 12h01
